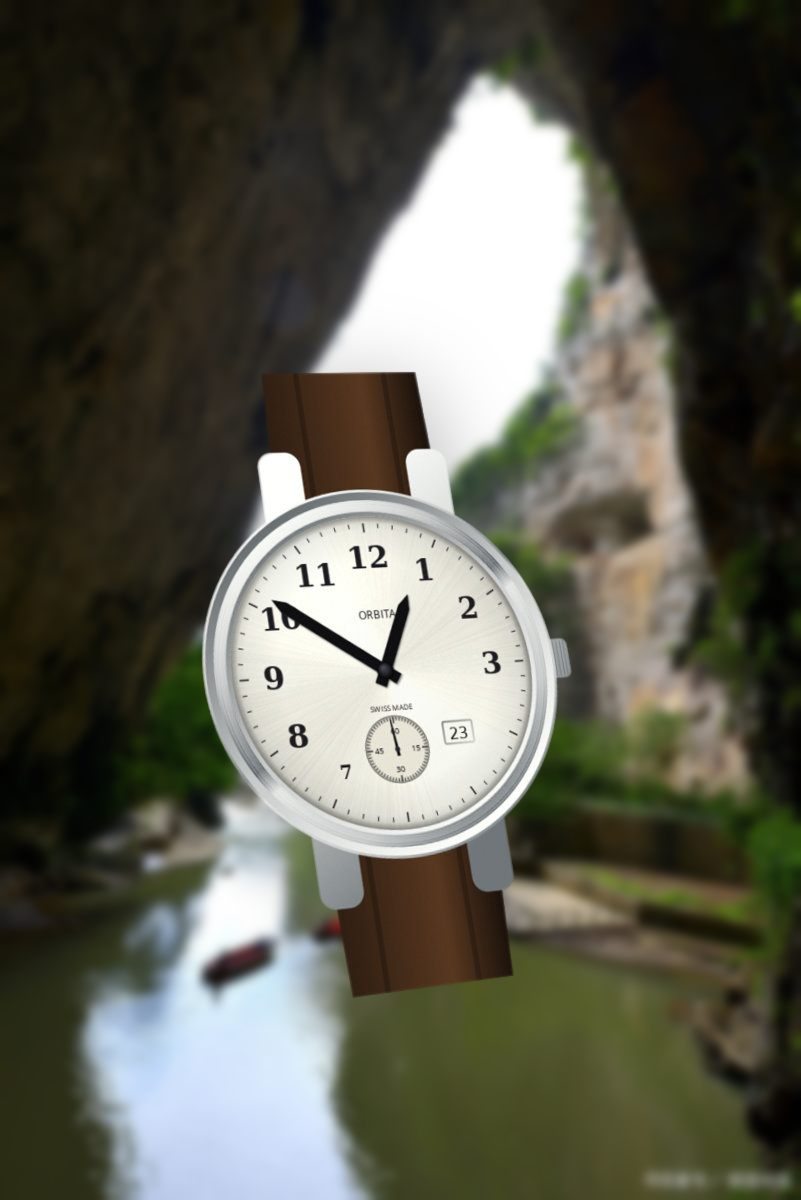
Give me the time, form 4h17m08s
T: 12h50m59s
